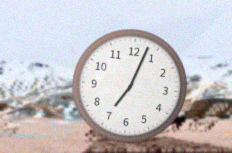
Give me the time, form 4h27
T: 7h03
